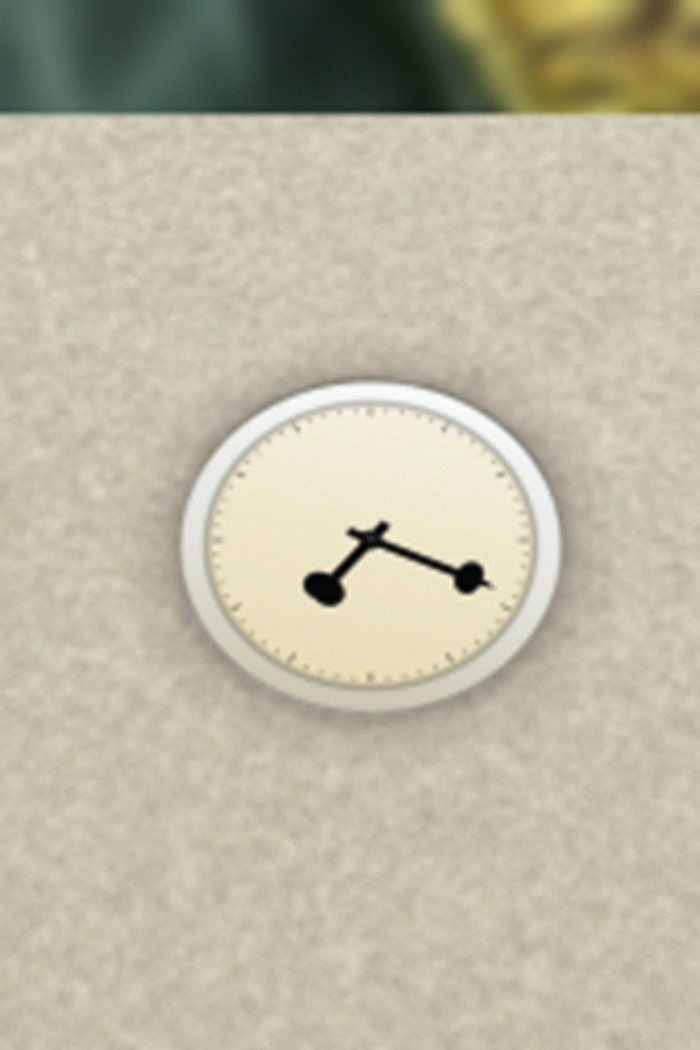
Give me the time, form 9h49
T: 7h19
